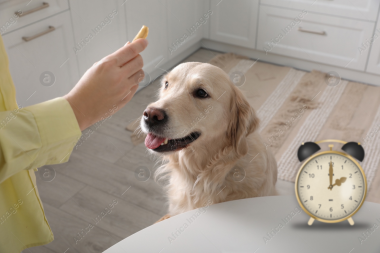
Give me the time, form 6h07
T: 2h00
